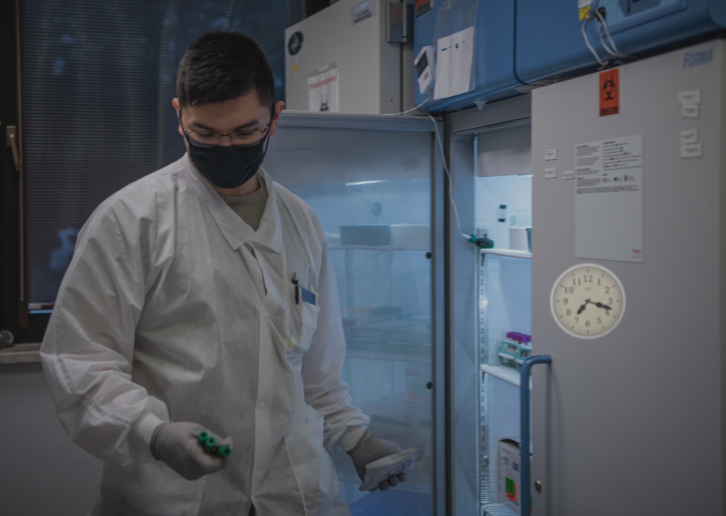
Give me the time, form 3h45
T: 7h18
